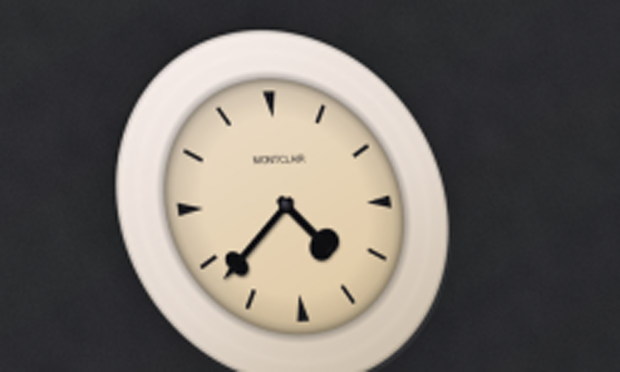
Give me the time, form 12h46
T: 4h38
